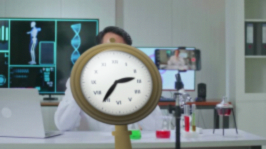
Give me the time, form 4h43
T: 2h36
